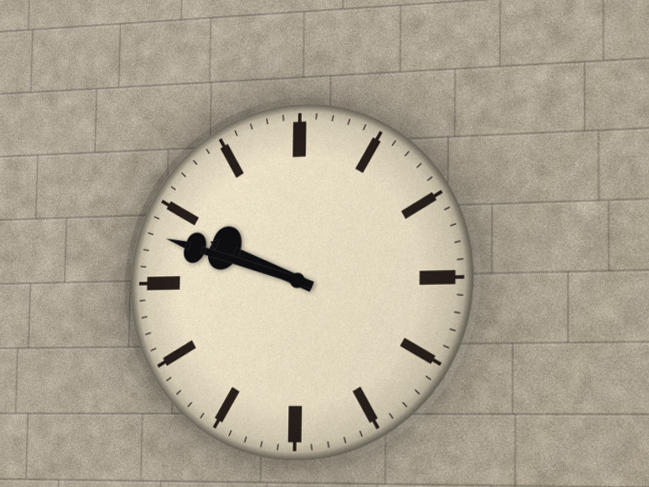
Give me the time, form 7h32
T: 9h48
